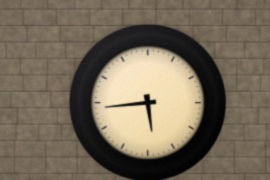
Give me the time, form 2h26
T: 5h44
